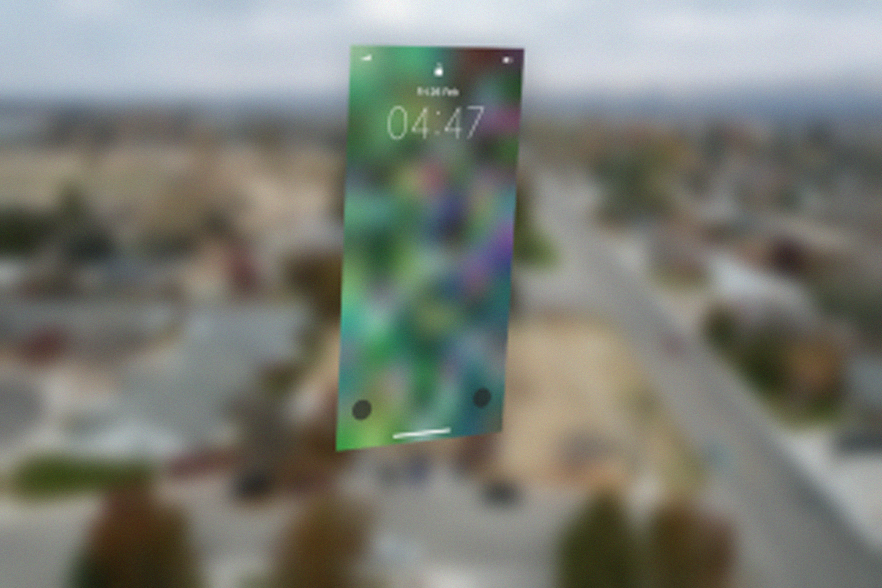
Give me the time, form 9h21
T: 4h47
